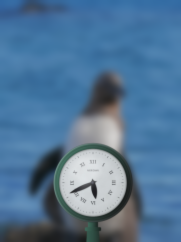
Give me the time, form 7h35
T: 5h41
